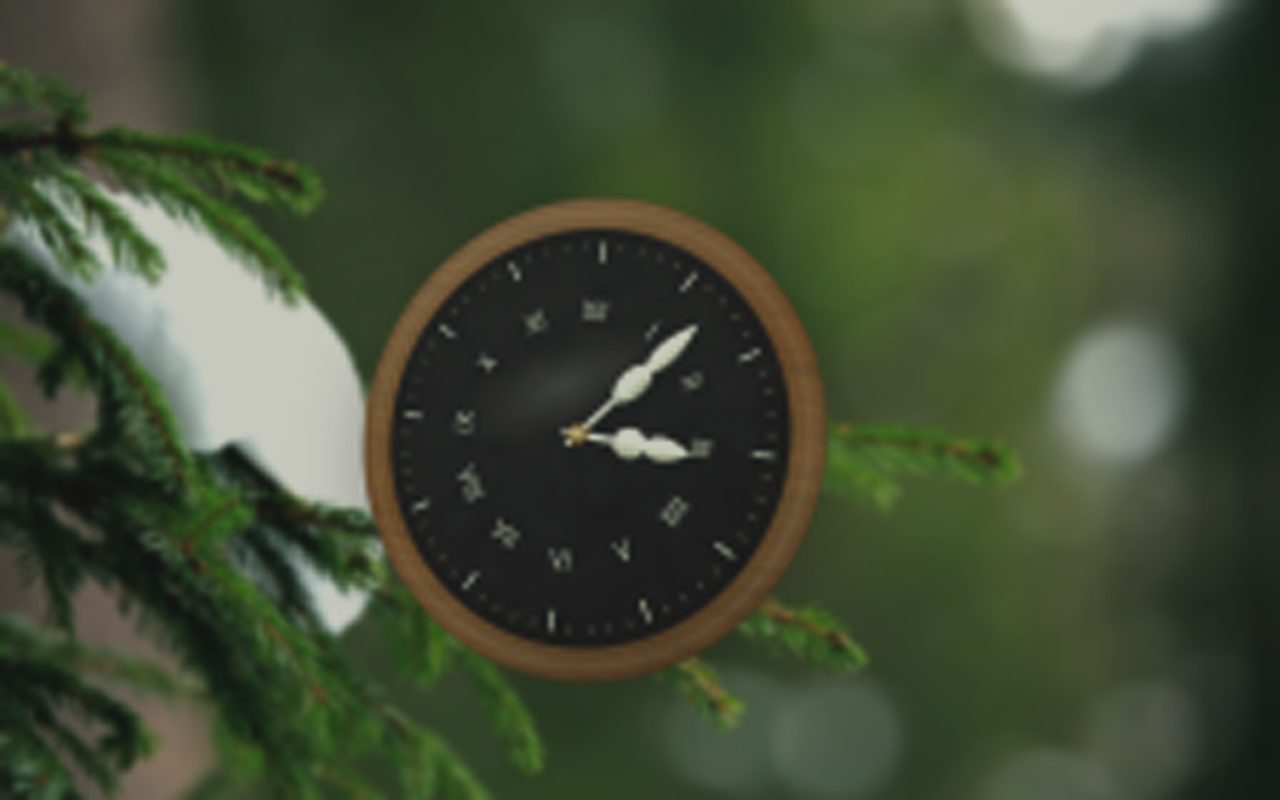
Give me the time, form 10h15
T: 3h07
